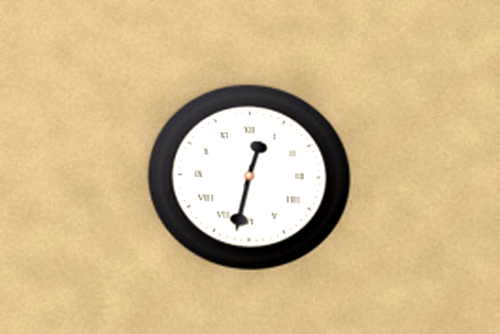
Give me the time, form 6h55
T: 12h32
